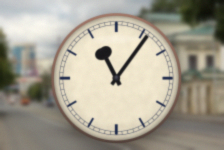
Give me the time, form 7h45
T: 11h06
